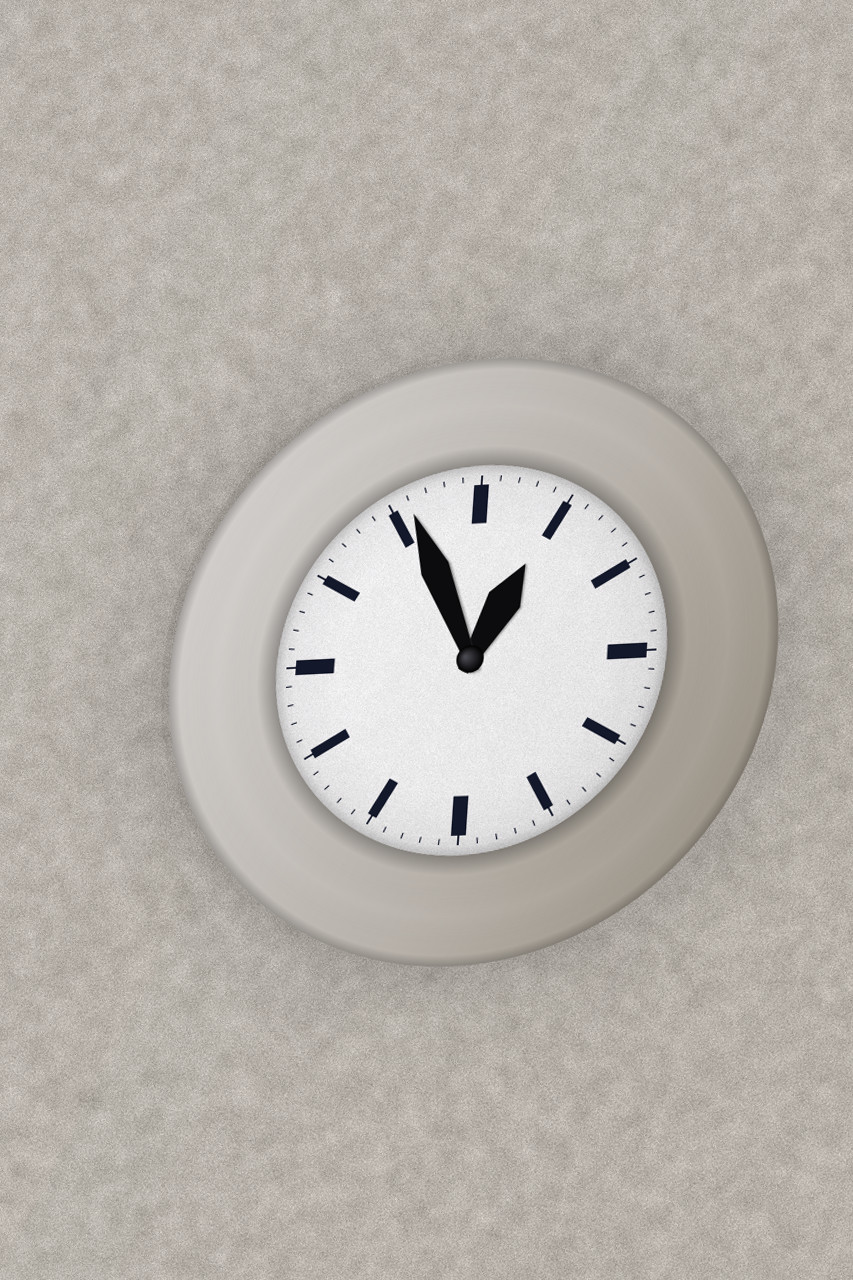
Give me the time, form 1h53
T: 12h56
